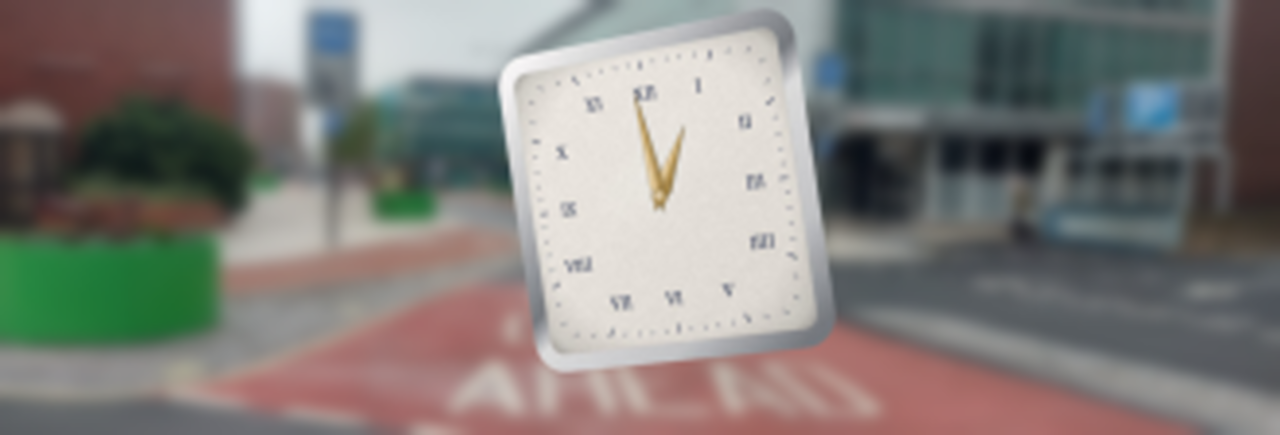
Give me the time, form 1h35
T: 12h59
